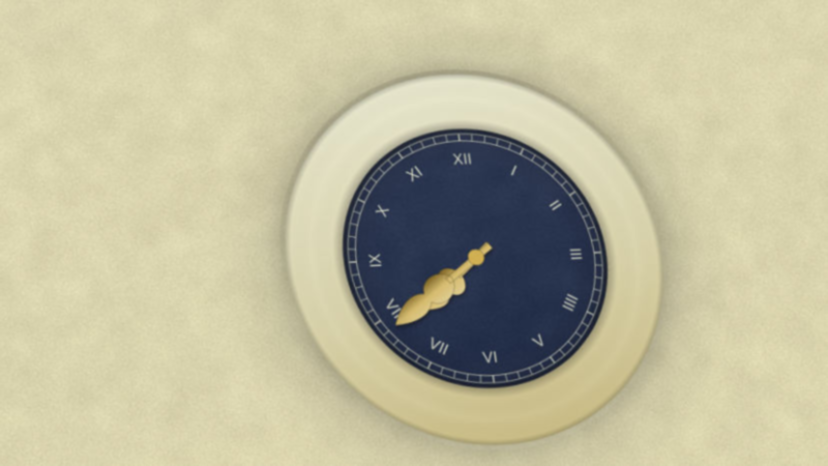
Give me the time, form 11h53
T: 7h39
